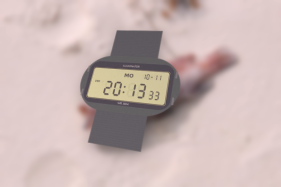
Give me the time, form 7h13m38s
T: 20h13m33s
